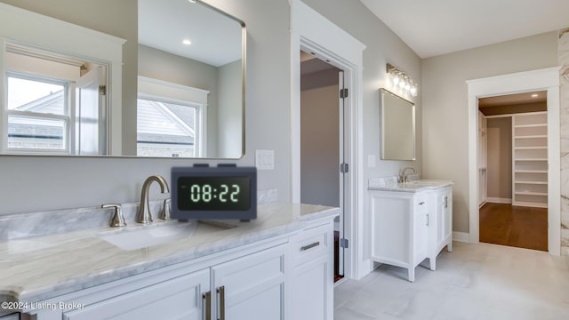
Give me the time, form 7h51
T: 8h22
